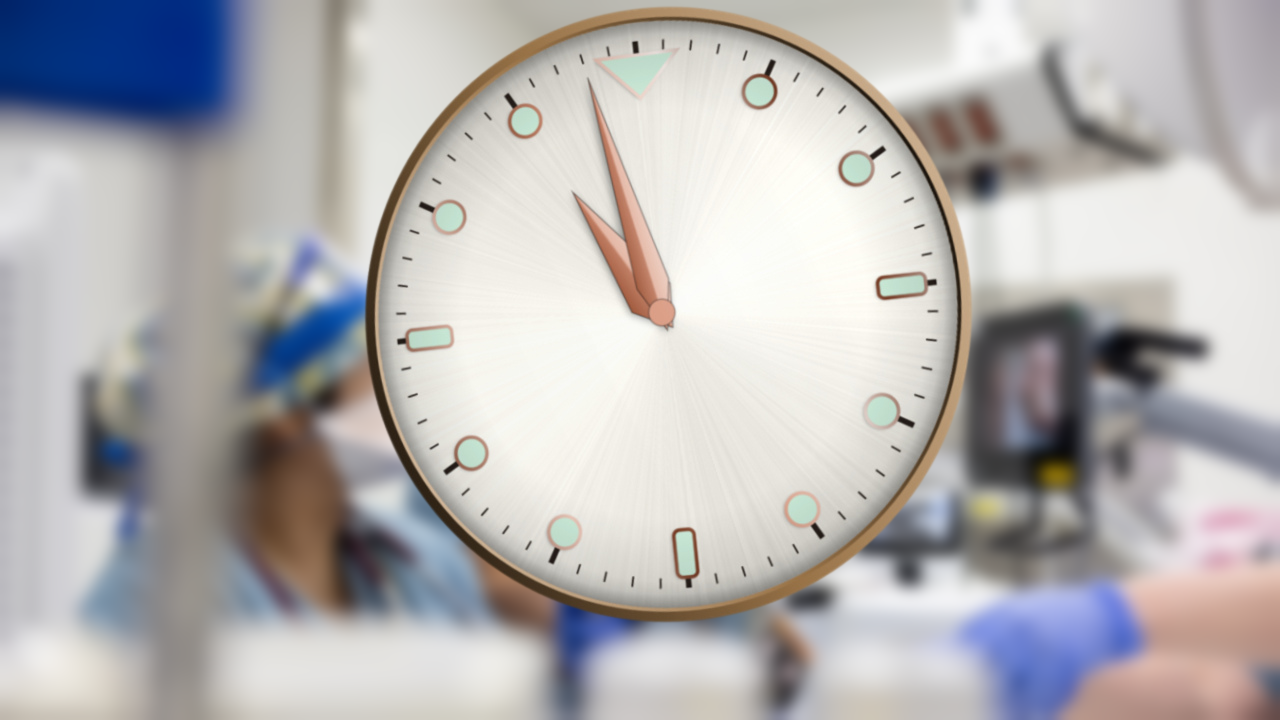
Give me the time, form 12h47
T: 10h58
